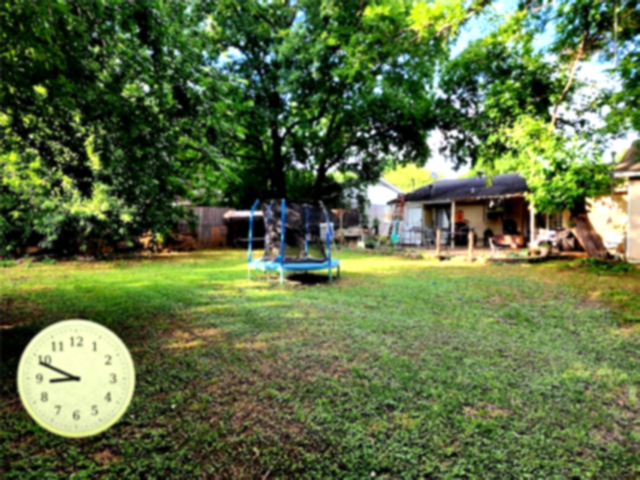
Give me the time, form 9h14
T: 8h49
